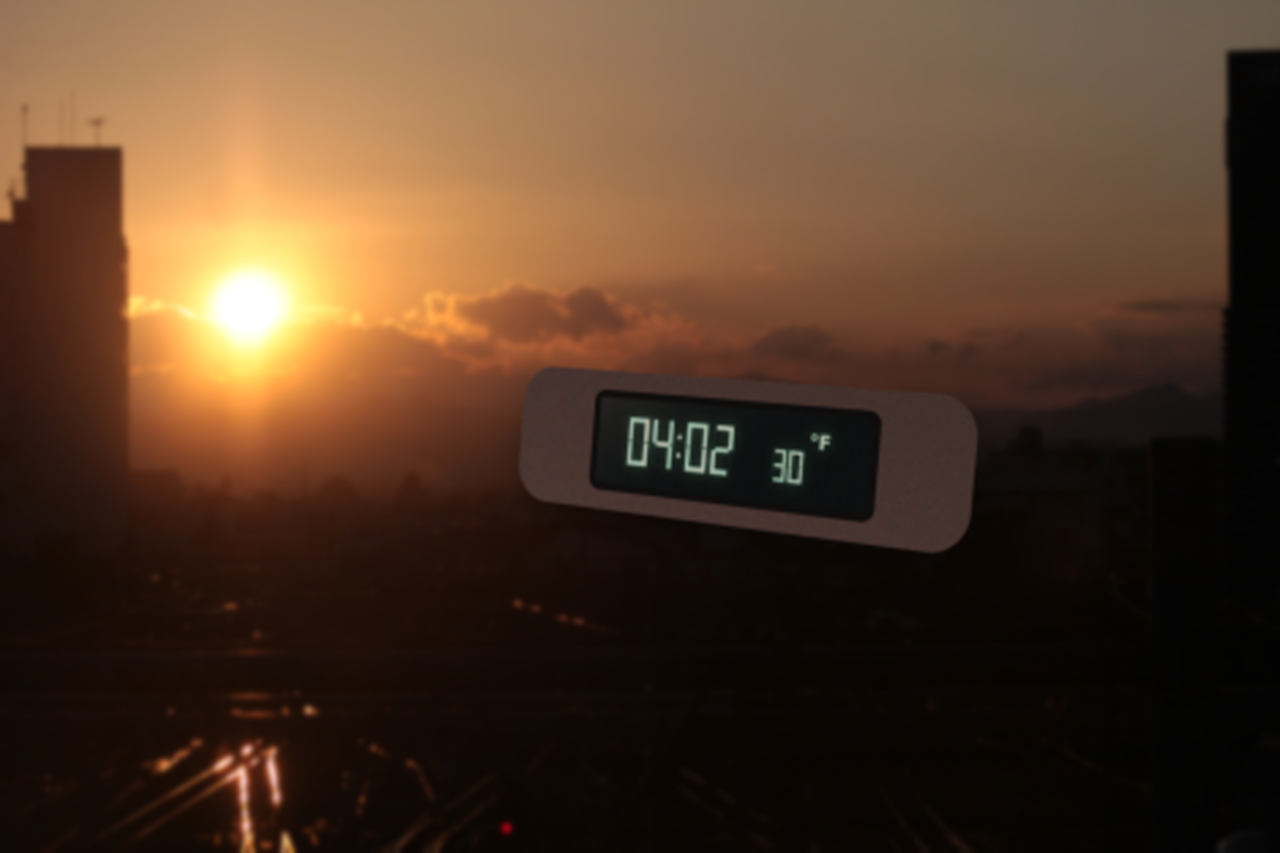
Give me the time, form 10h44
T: 4h02
